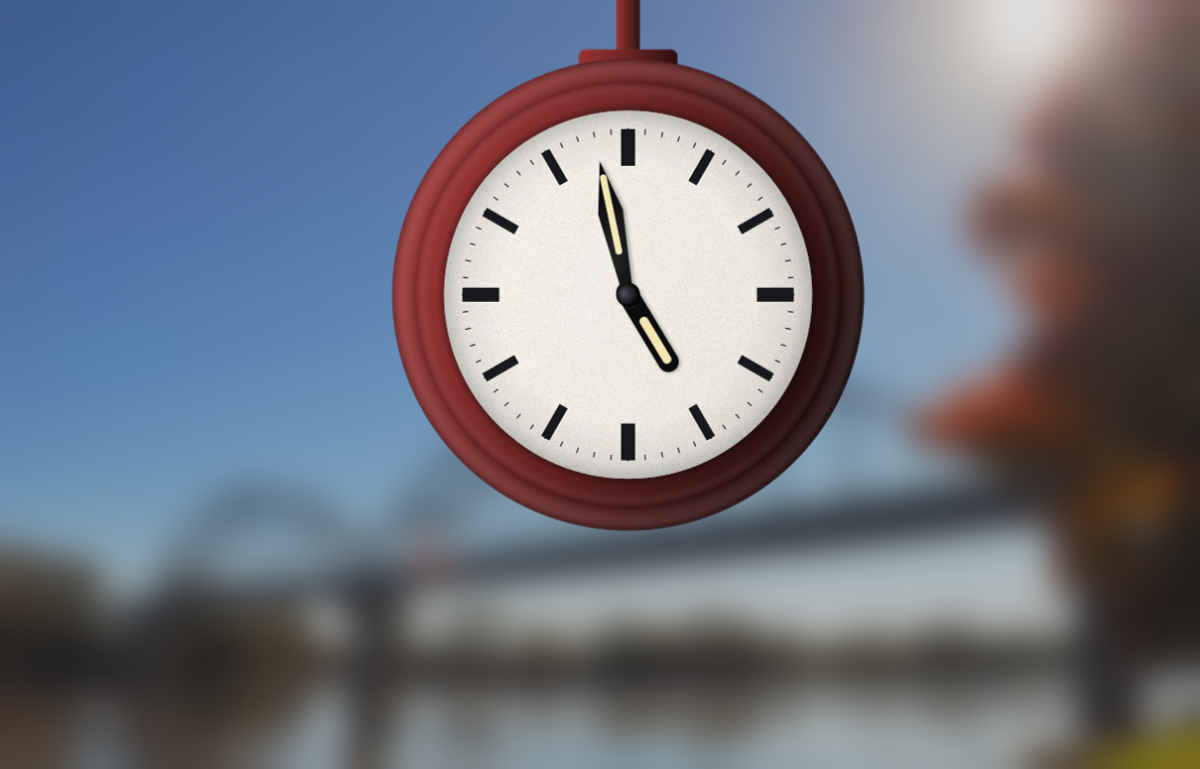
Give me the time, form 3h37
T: 4h58
